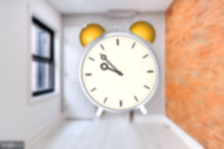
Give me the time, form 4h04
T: 9h53
